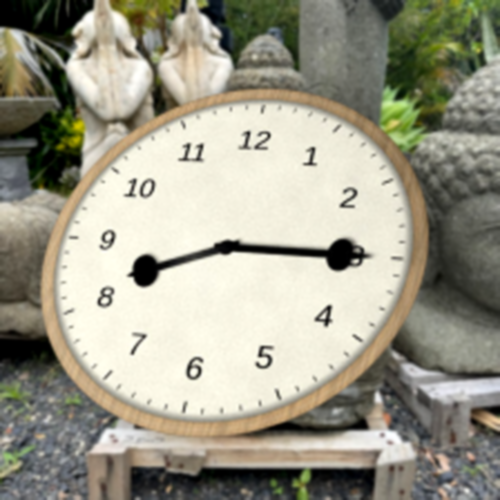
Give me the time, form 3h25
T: 8h15
